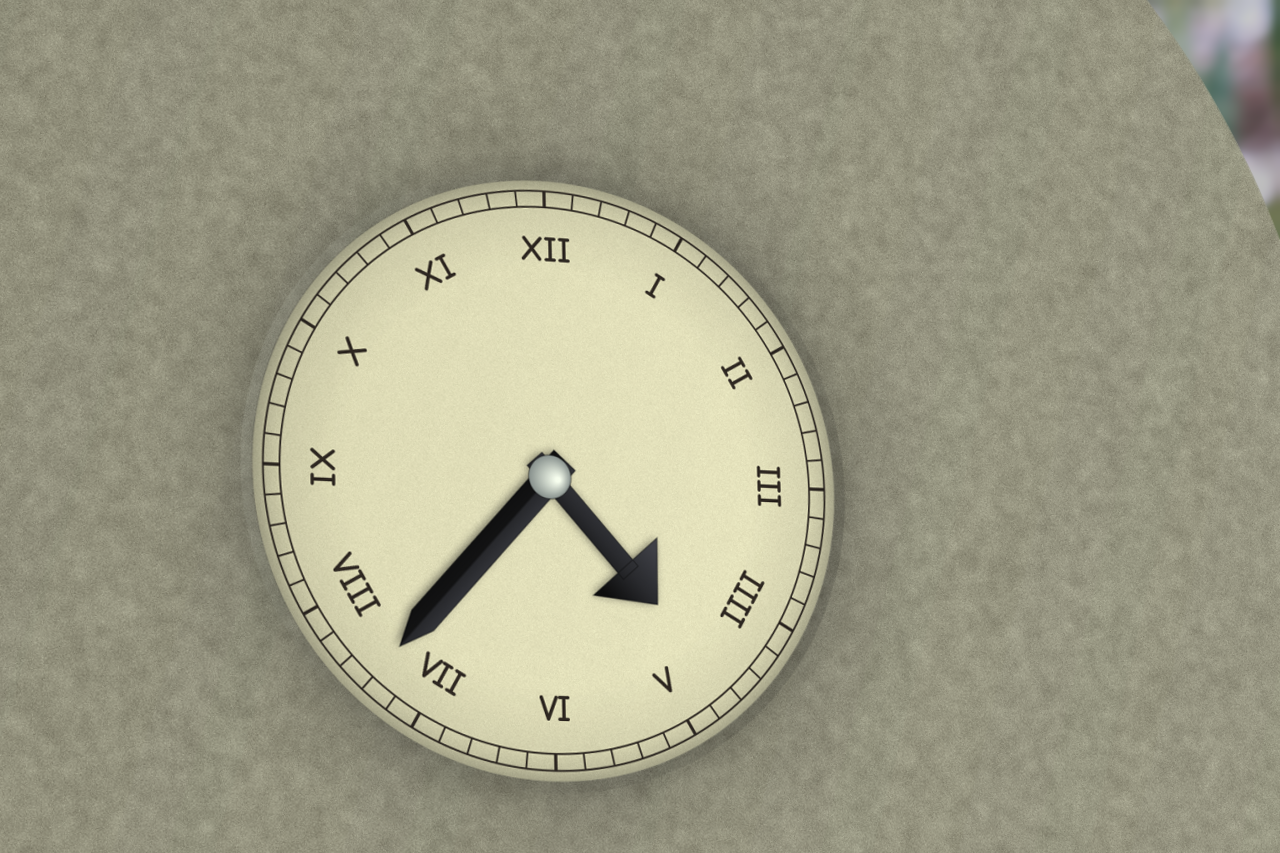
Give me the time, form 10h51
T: 4h37
